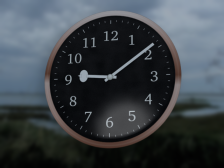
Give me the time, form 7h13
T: 9h09
